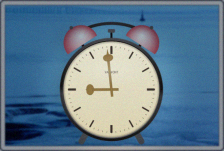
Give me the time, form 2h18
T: 8h59
